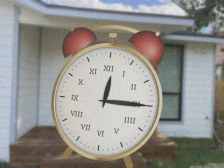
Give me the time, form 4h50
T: 12h15
